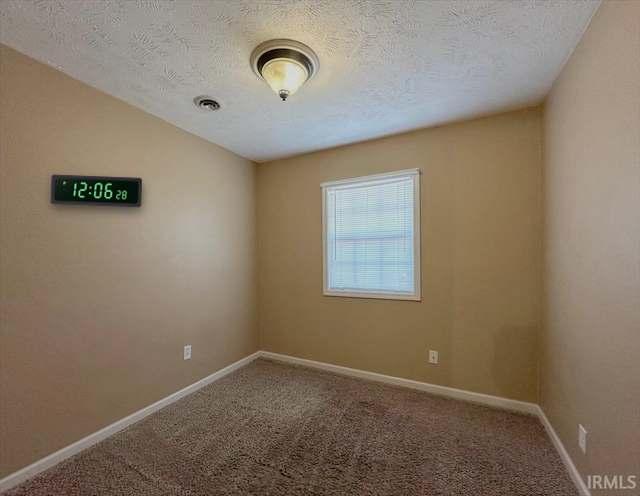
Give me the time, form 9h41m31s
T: 12h06m28s
